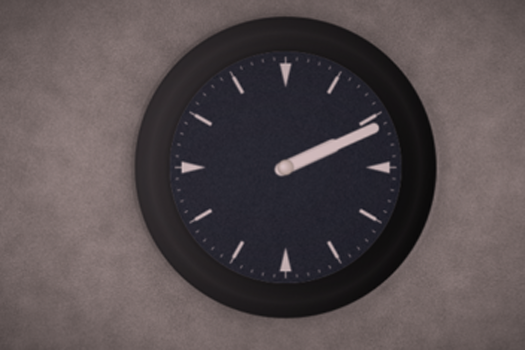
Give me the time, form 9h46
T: 2h11
